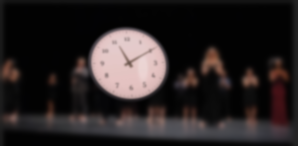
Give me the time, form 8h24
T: 11h10
